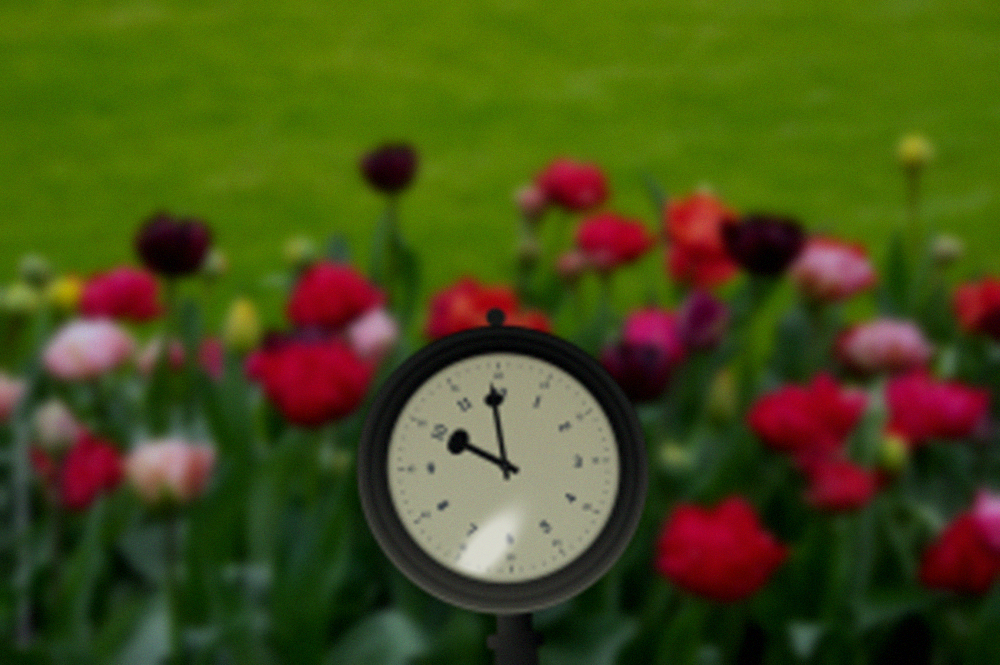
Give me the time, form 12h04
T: 9h59
